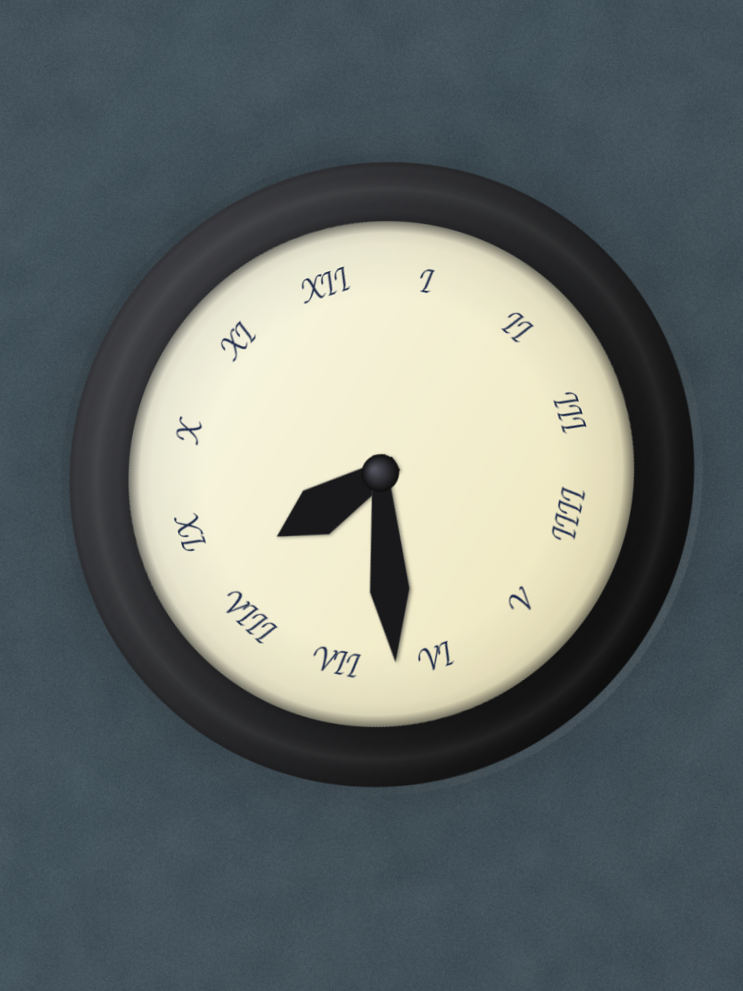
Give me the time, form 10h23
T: 8h32
